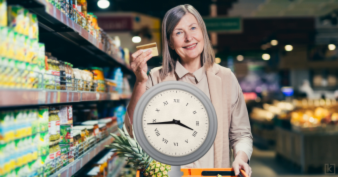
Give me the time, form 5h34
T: 3h44
